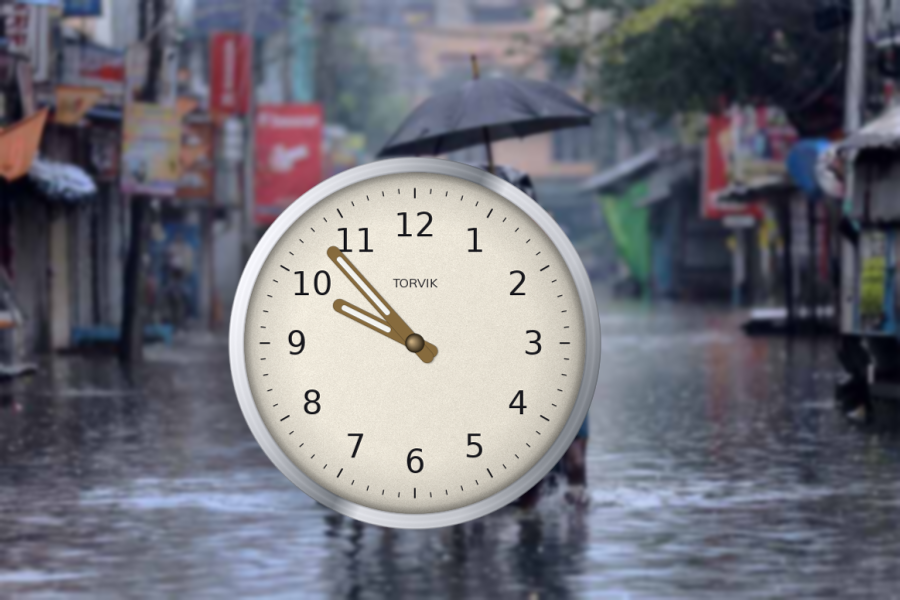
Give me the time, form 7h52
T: 9h53
